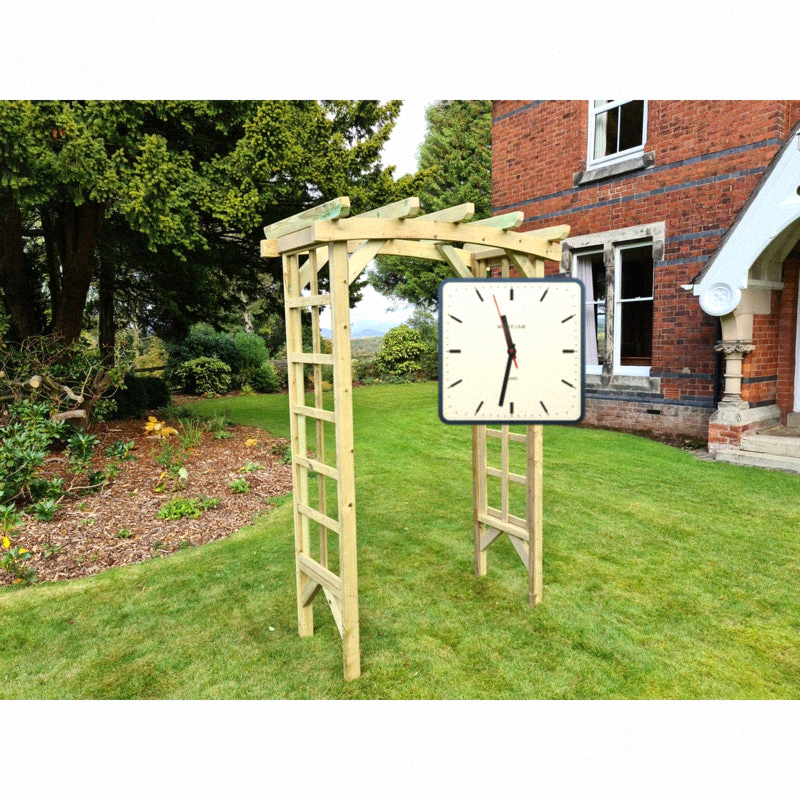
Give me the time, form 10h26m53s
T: 11h31m57s
